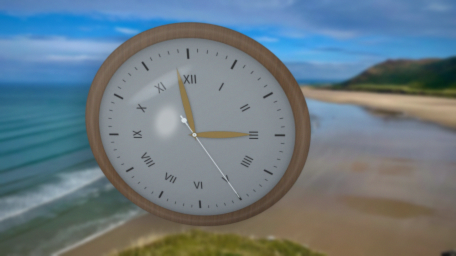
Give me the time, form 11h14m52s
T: 2h58m25s
